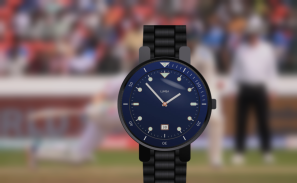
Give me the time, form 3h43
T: 1h53
